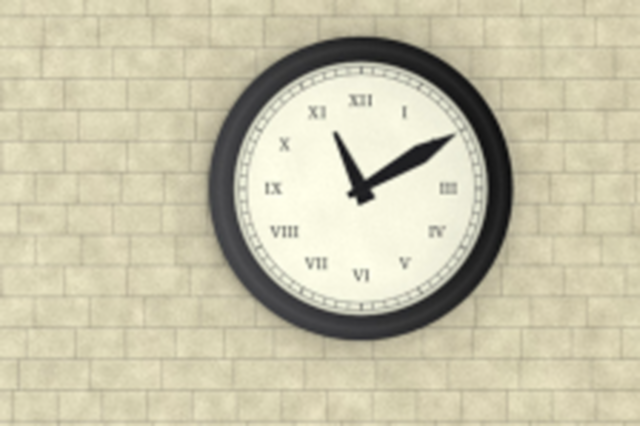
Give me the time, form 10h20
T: 11h10
